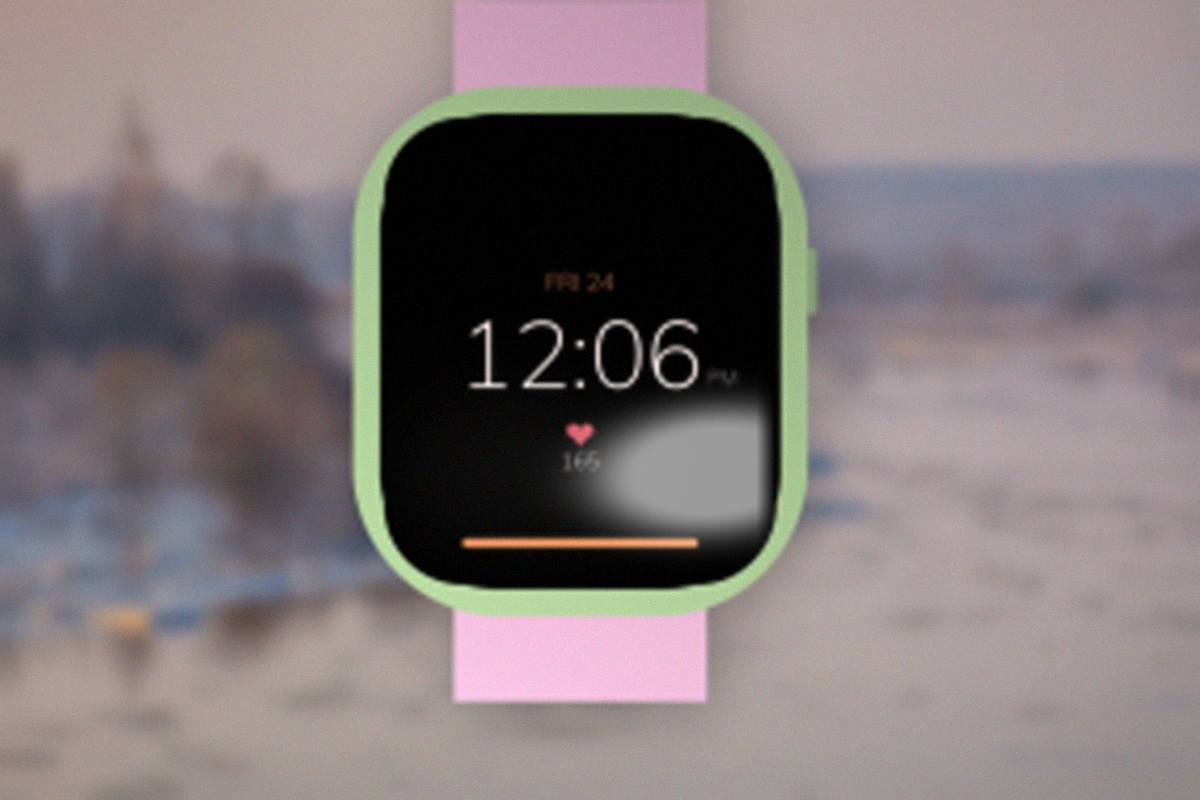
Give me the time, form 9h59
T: 12h06
